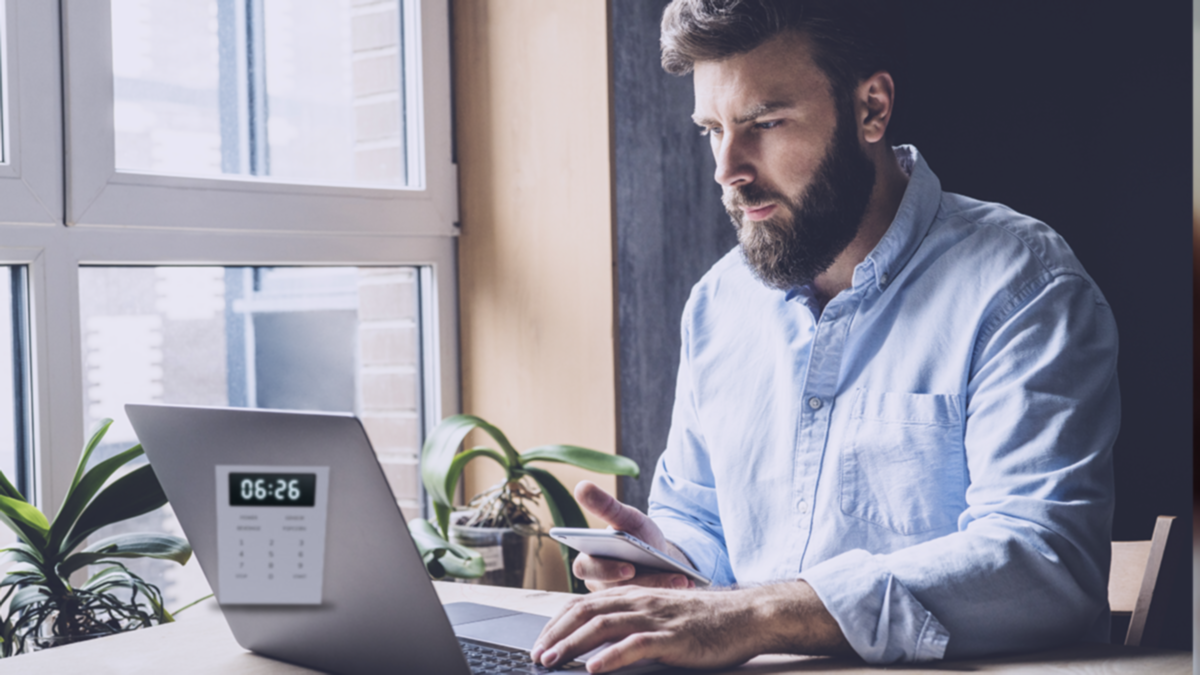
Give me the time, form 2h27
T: 6h26
